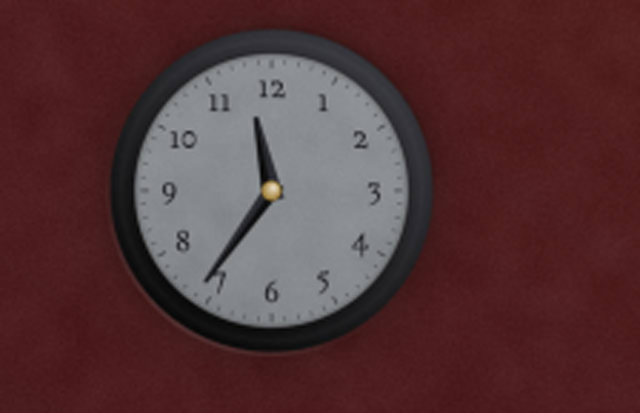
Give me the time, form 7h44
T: 11h36
